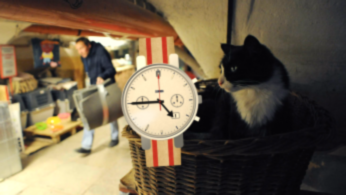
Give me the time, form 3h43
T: 4h45
